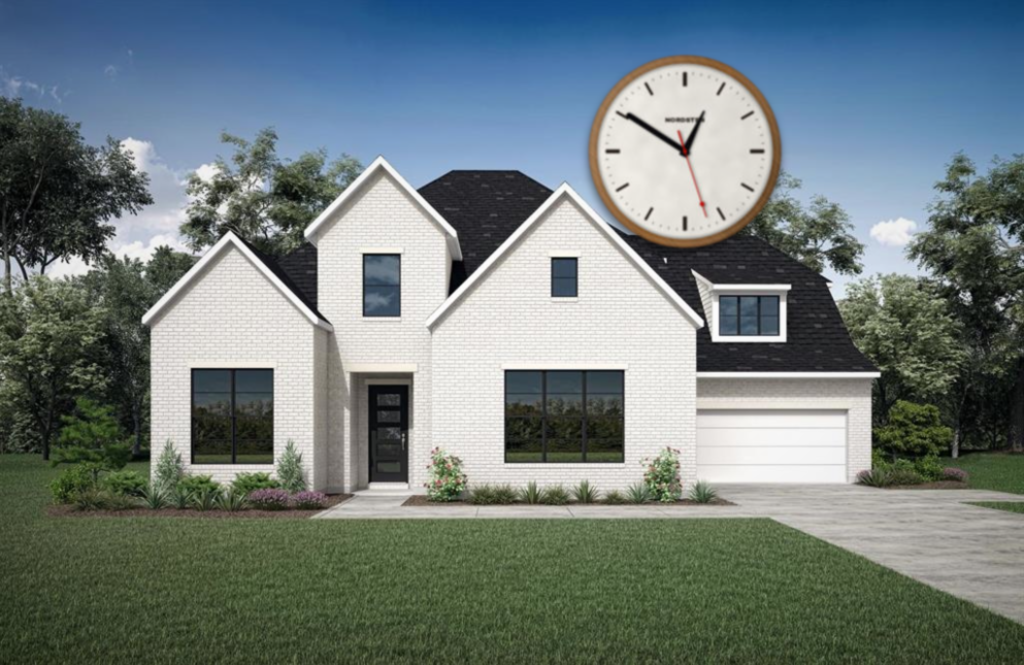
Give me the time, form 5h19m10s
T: 12h50m27s
